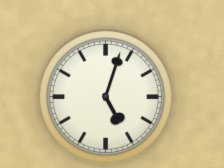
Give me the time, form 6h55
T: 5h03
